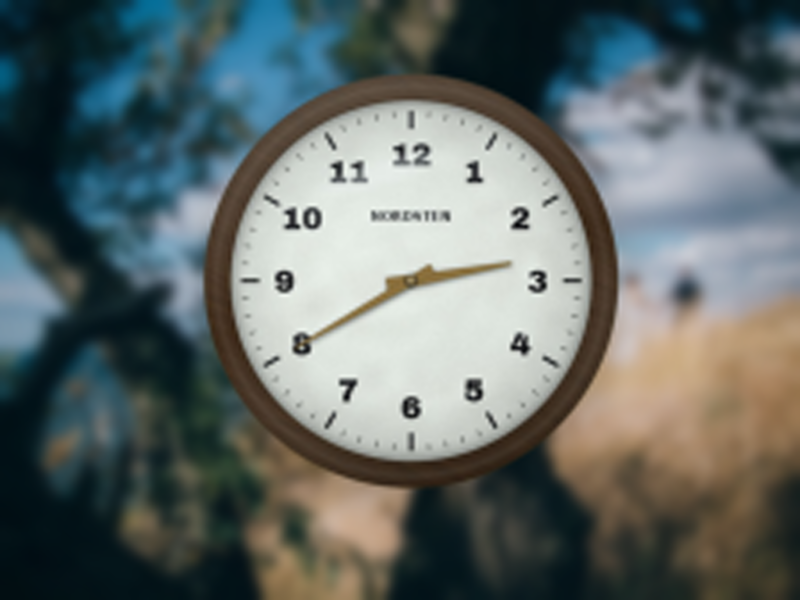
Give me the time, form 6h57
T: 2h40
